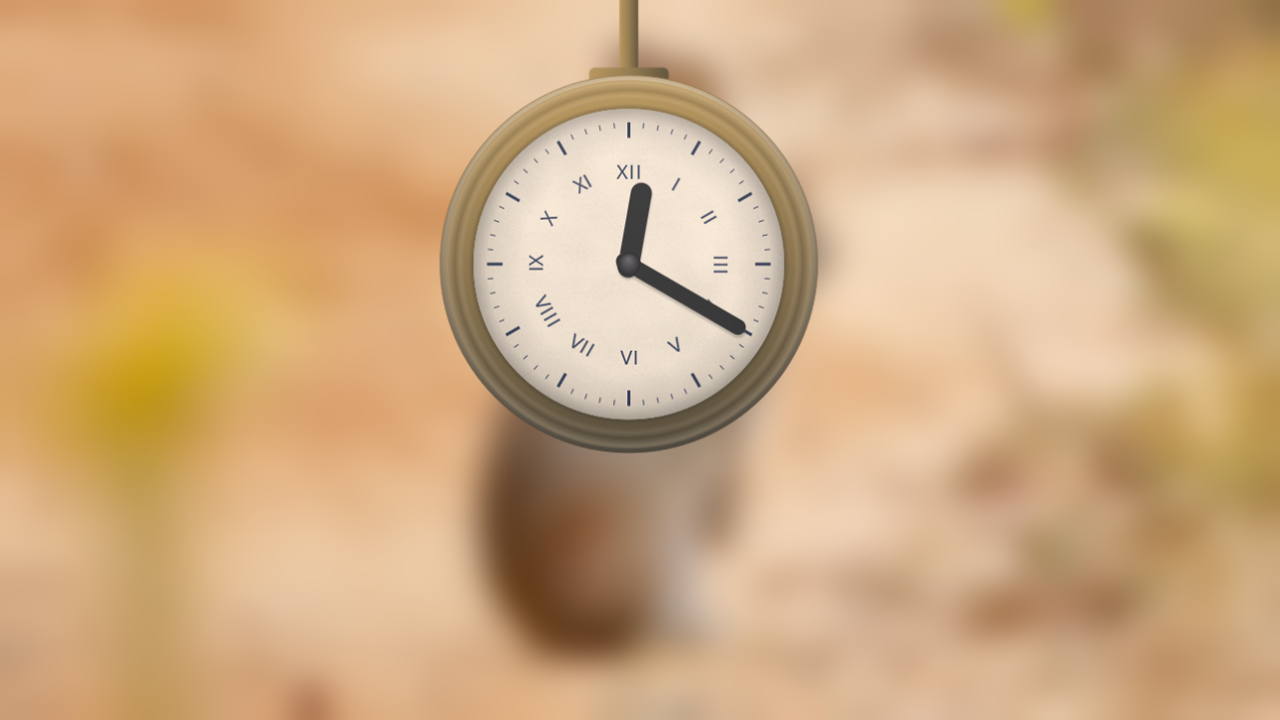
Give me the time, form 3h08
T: 12h20
